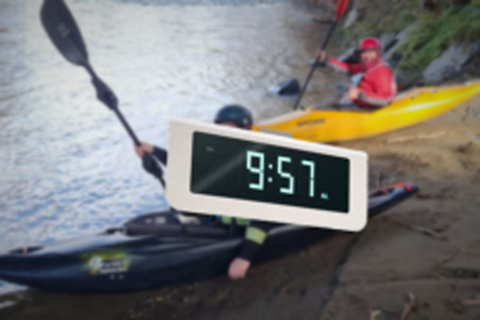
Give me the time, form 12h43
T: 9h57
